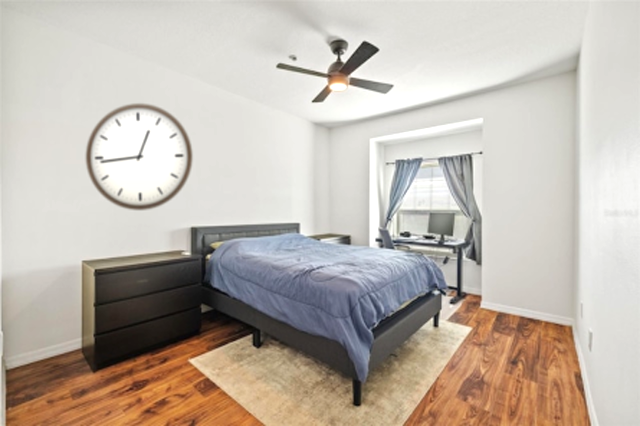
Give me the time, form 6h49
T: 12h44
